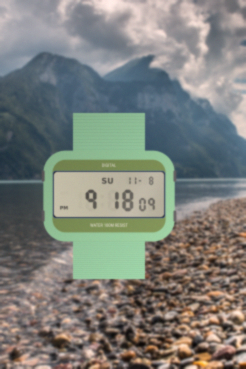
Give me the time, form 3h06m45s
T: 9h18m09s
